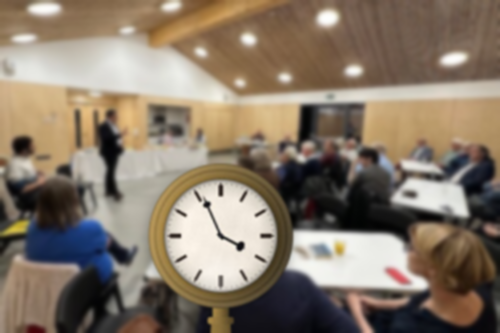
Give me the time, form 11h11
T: 3h56
